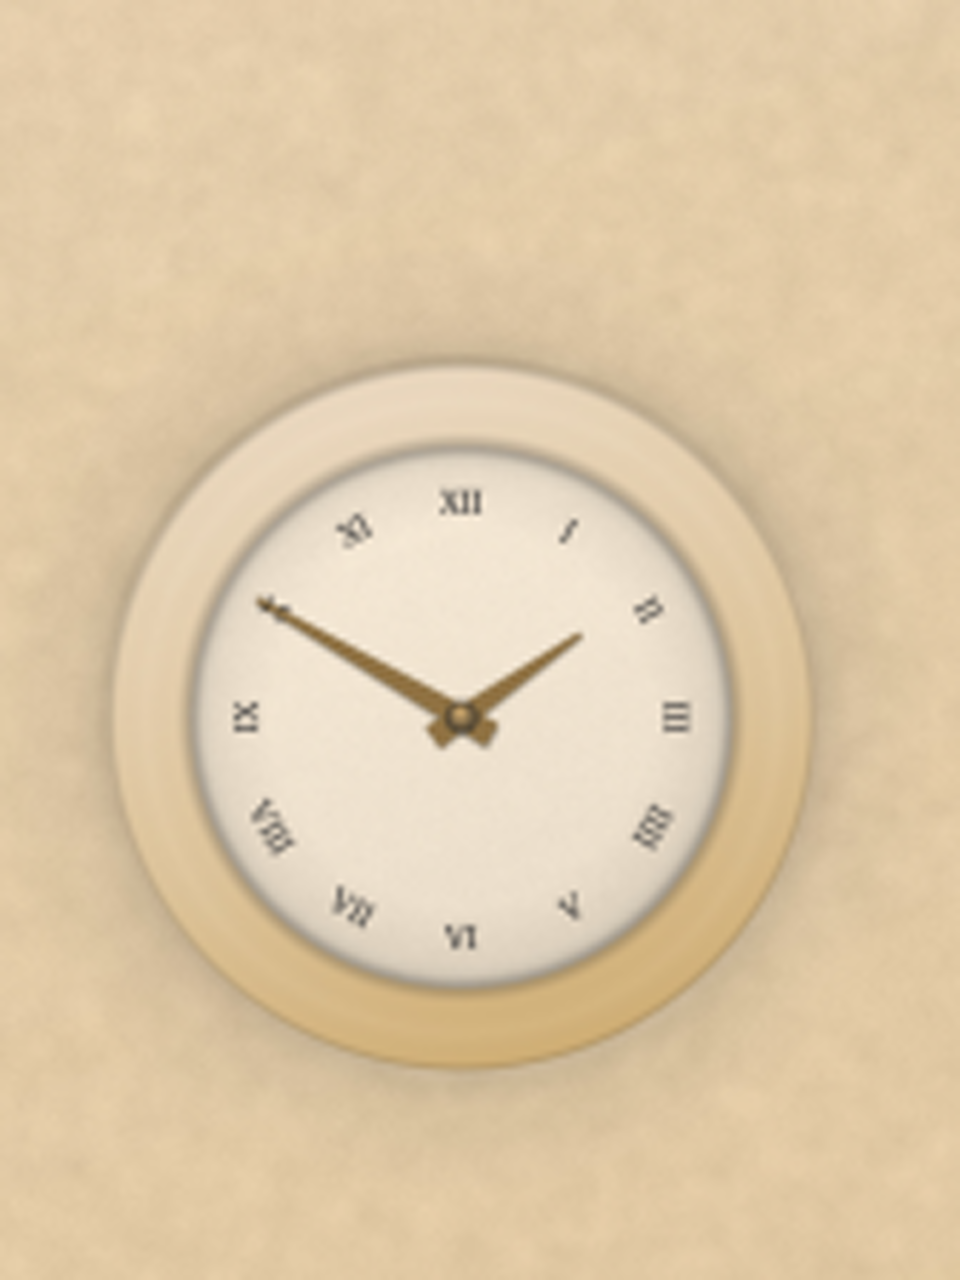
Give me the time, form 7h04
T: 1h50
